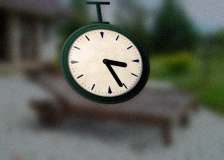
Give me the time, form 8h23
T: 3h26
